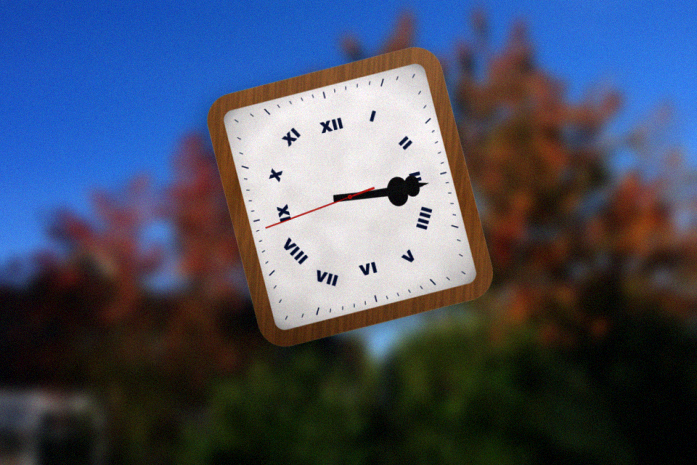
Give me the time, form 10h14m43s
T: 3h15m44s
